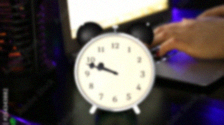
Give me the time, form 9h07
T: 9h48
